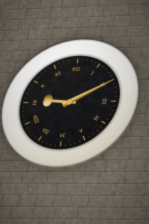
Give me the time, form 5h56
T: 9h10
